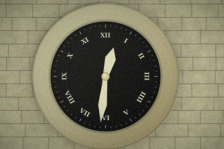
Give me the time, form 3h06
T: 12h31
